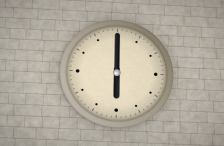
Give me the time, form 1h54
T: 6h00
